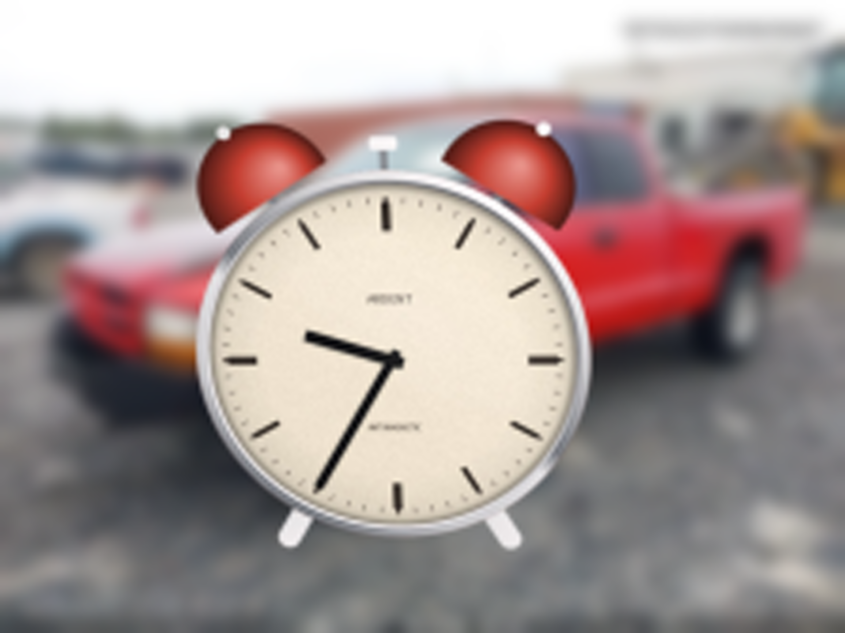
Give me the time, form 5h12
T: 9h35
